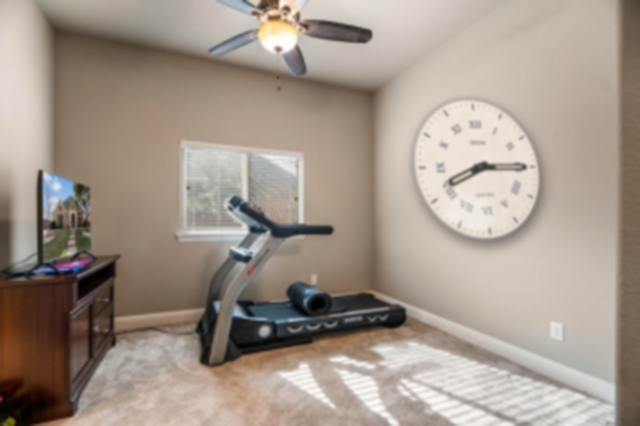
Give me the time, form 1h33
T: 8h15
